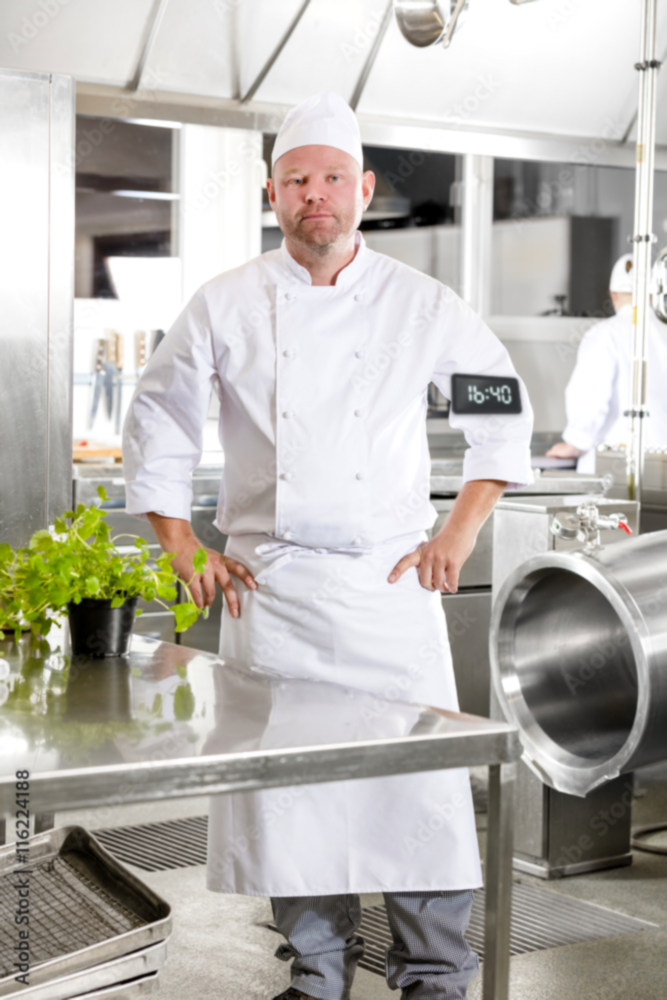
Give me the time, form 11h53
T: 16h40
